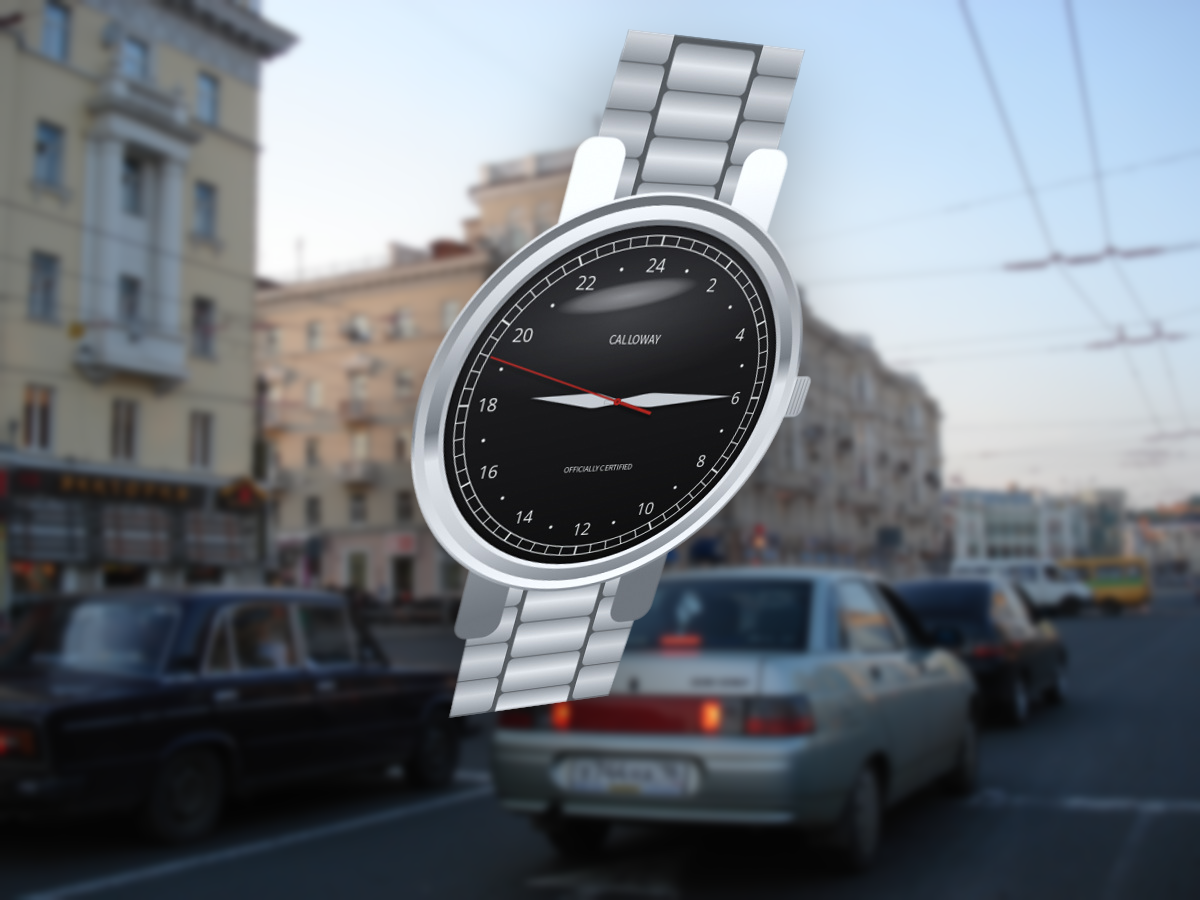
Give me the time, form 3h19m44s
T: 18h14m48s
